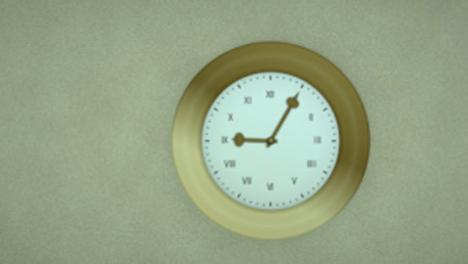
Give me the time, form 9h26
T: 9h05
